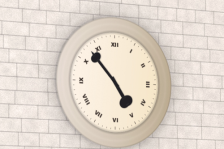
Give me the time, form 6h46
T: 4h53
